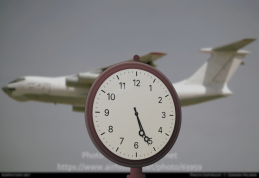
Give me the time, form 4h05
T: 5h26
